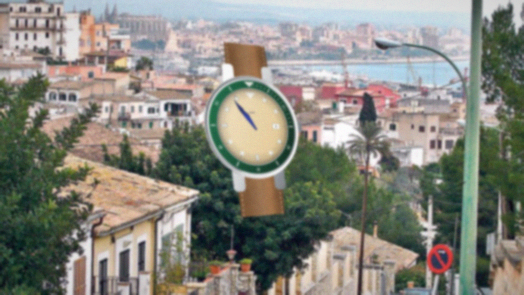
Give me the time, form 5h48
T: 10h54
